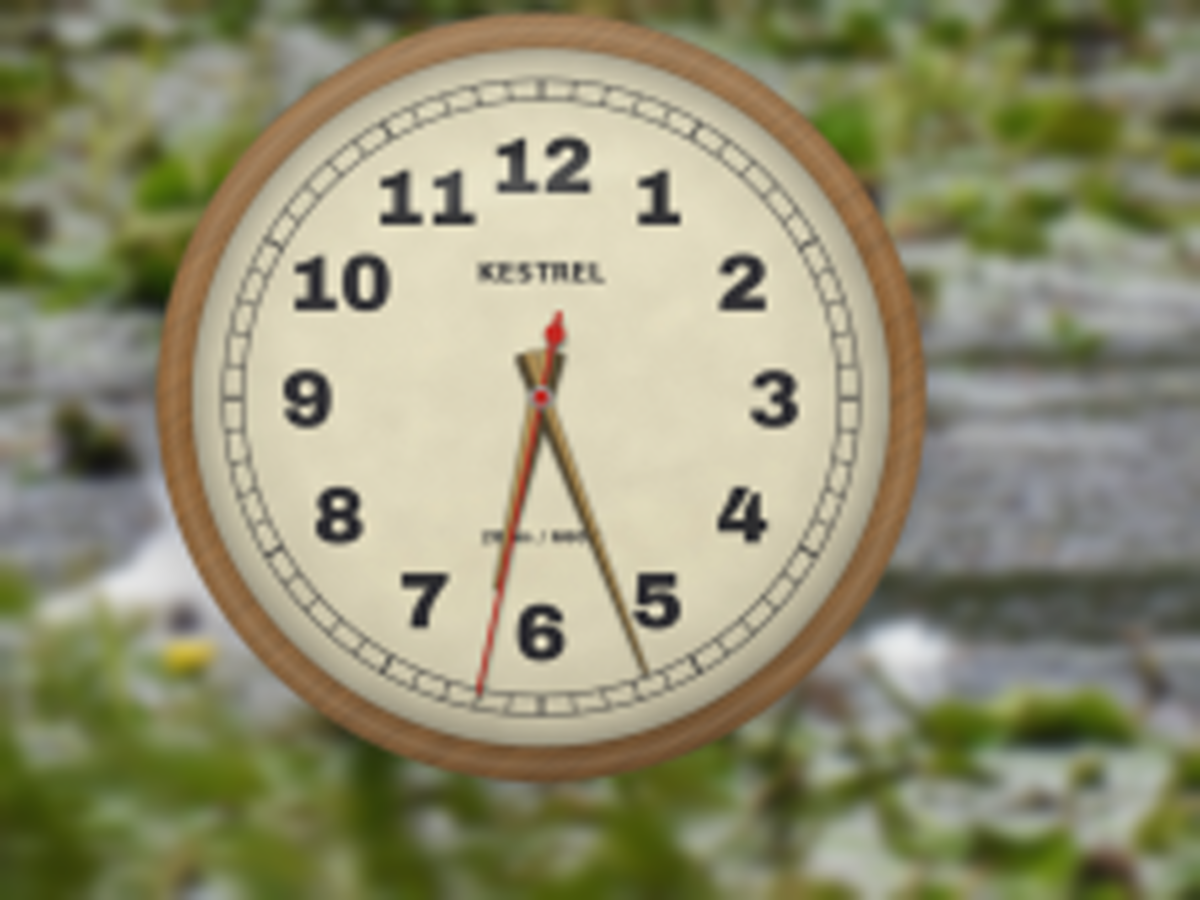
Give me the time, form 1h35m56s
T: 6h26m32s
